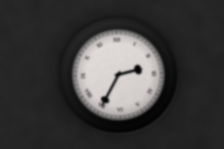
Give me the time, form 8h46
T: 2h35
